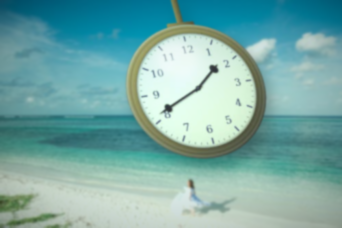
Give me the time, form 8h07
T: 1h41
